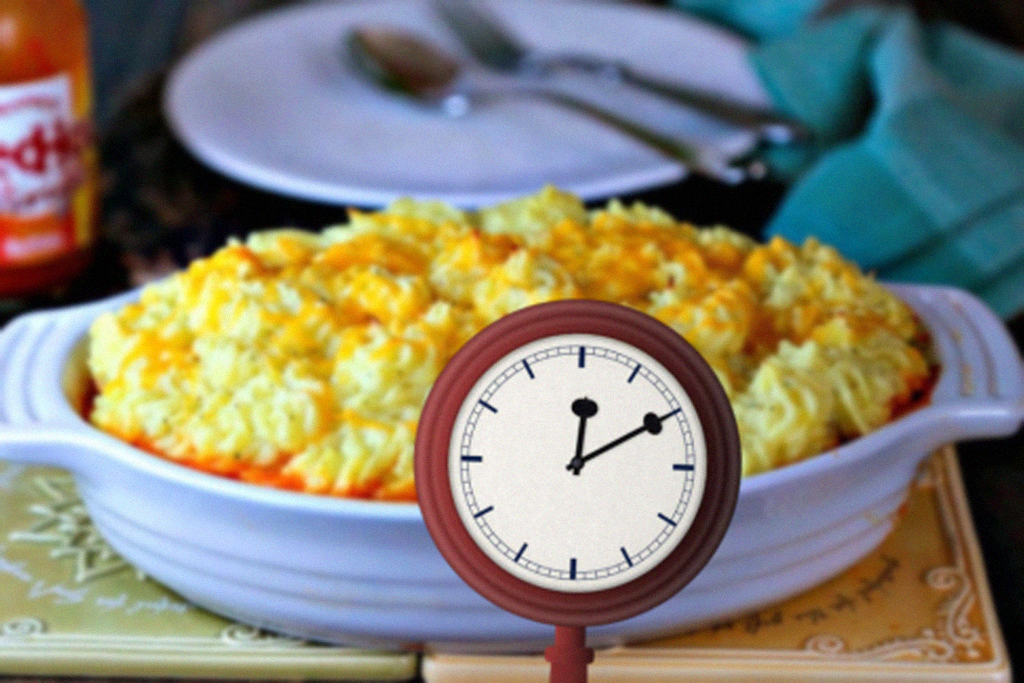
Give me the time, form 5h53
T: 12h10
